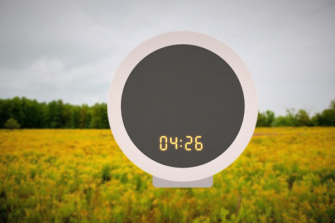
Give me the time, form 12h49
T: 4h26
